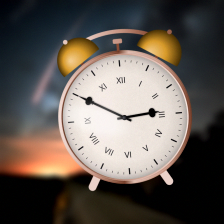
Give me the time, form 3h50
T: 2h50
